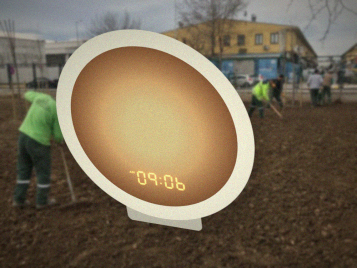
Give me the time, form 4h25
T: 9h06
